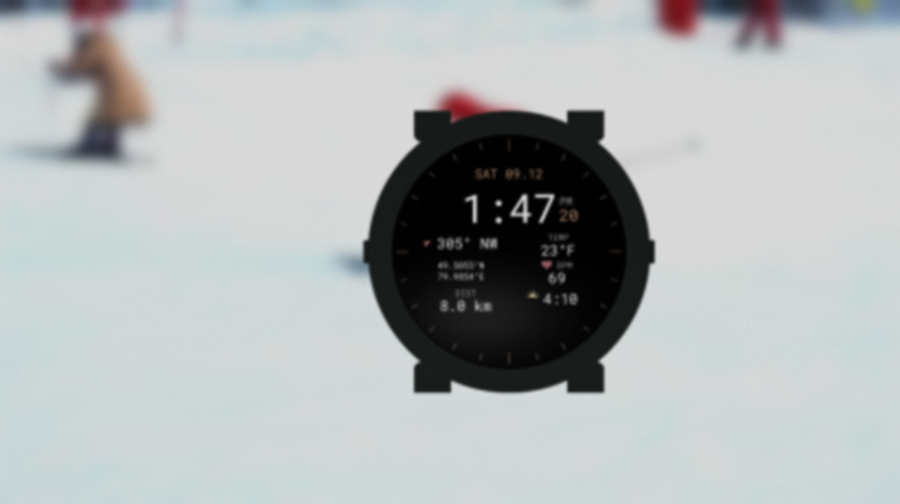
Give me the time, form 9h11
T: 1h47
